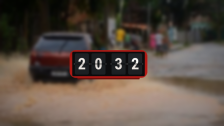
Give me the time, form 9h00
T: 20h32
